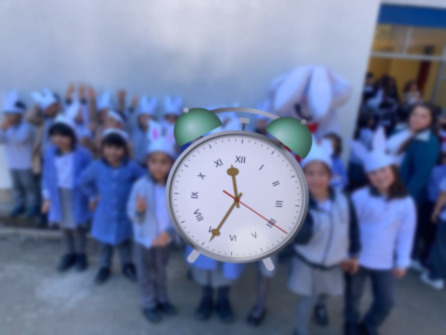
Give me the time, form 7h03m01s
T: 11h34m20s
